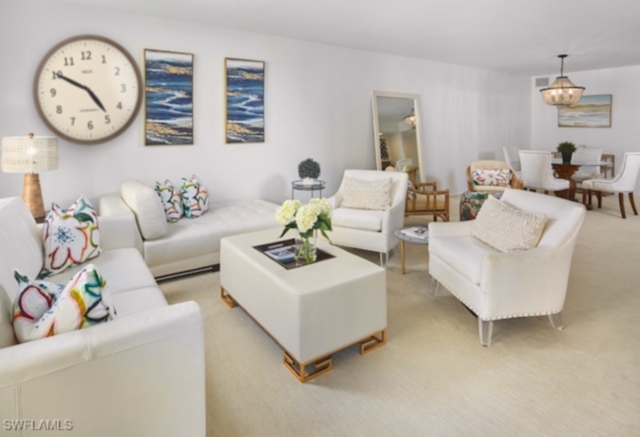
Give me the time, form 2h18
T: 4h50
